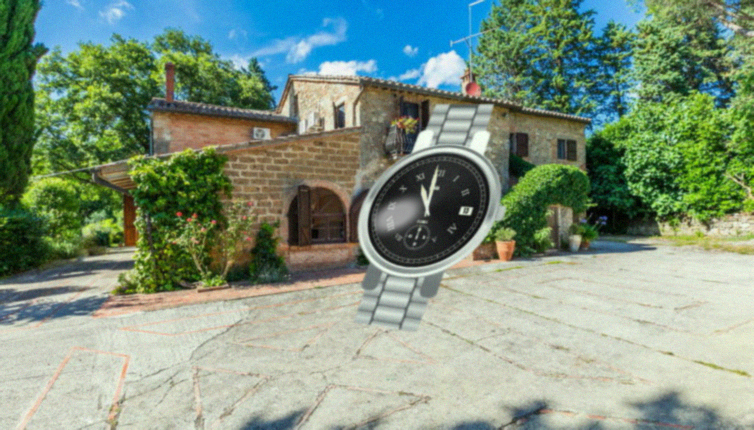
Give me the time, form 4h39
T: 10h59
